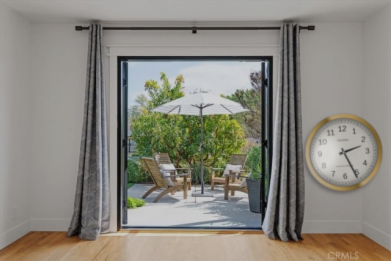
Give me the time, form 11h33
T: 2h26
